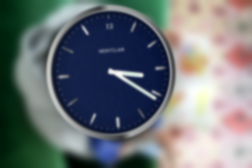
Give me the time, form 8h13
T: 3h21
